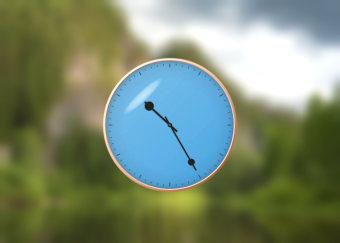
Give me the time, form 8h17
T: 10h25
